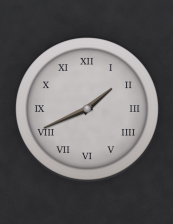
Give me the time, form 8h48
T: 1h41
